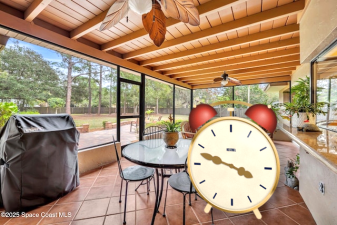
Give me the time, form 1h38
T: 3h48
